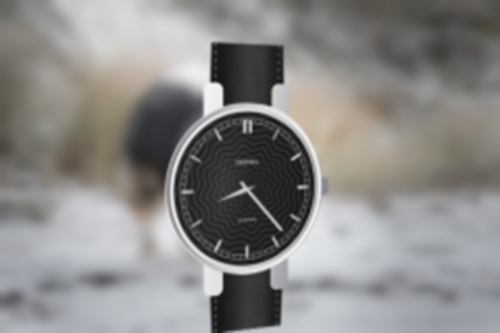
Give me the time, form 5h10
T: 8h23
